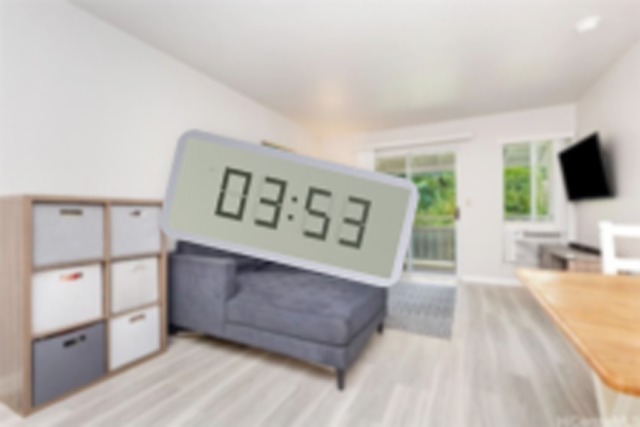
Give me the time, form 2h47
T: 3h53
